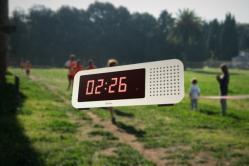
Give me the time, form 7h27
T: 2h26
